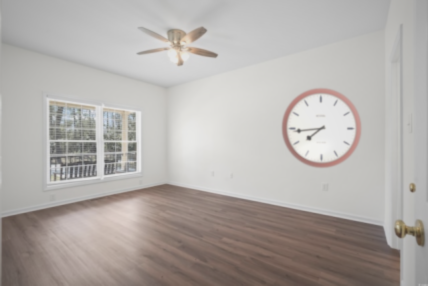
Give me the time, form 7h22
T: 7h44
